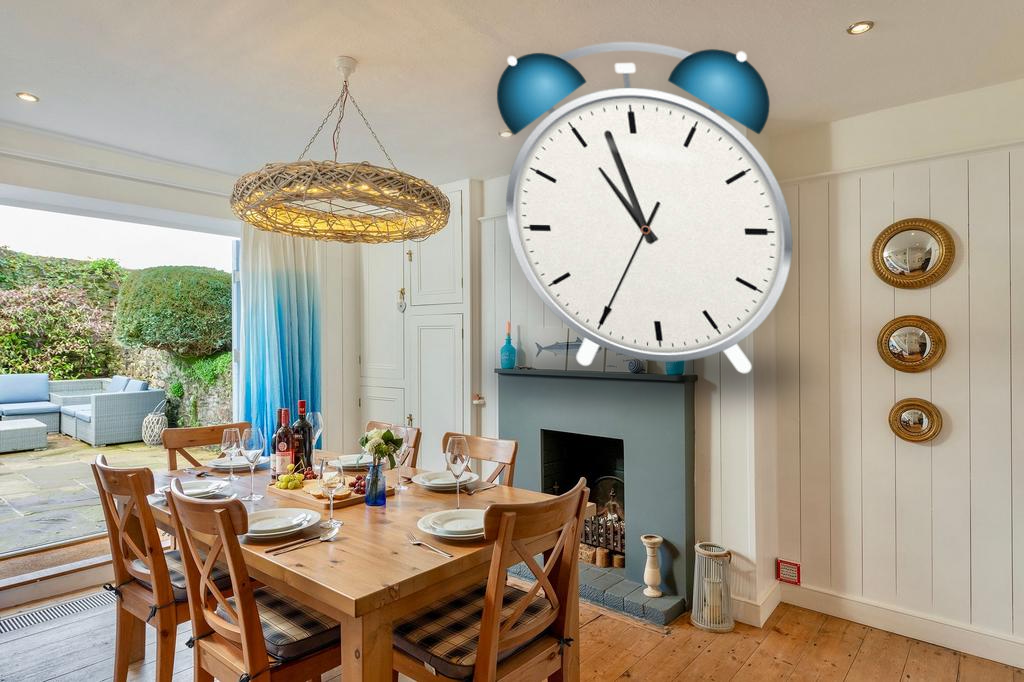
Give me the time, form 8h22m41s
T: 10h57m35s
